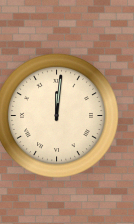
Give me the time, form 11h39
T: 12h01
